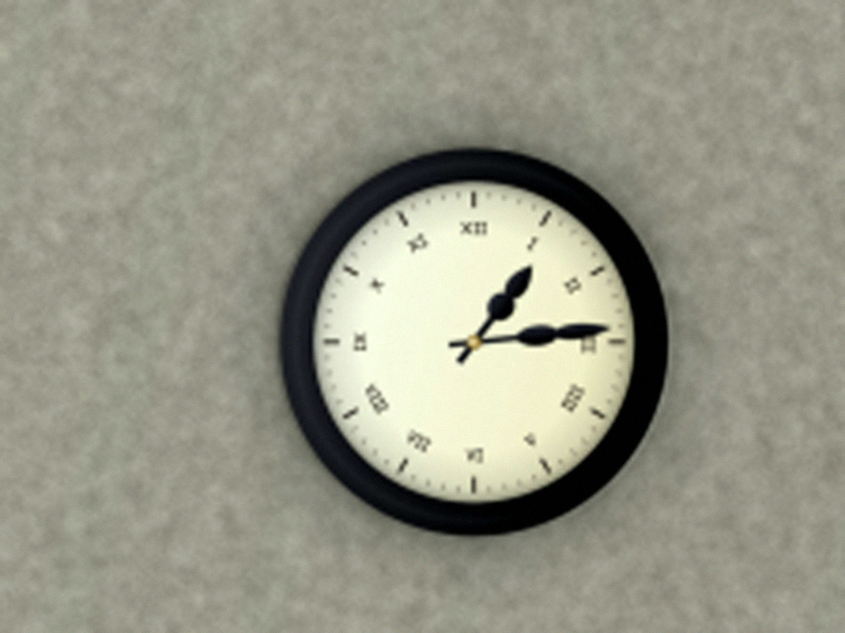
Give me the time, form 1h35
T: 1h14
